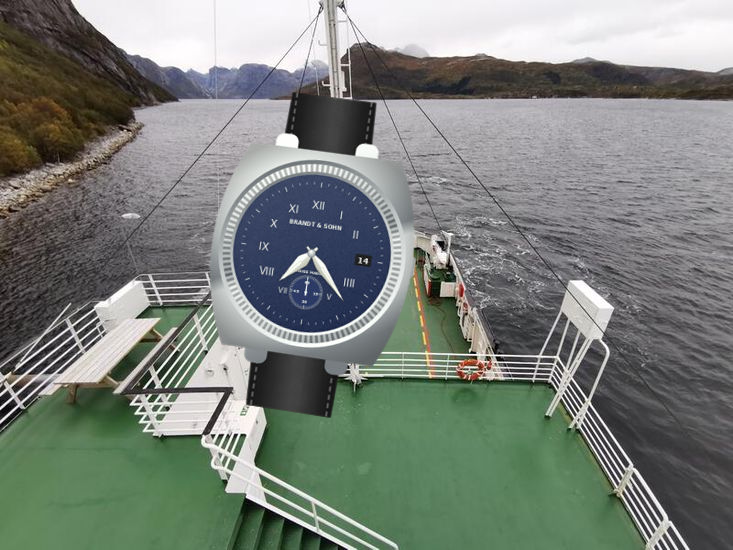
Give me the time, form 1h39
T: 7h23
